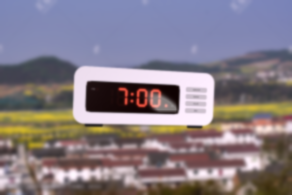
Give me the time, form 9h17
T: 7h00
